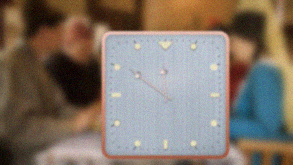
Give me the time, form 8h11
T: 11h51
